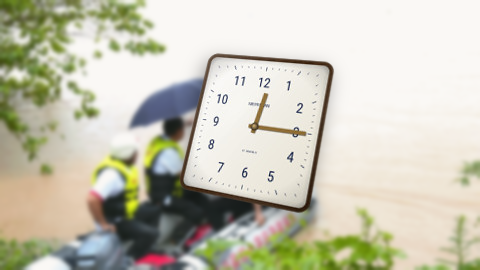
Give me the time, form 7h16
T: 12h15
